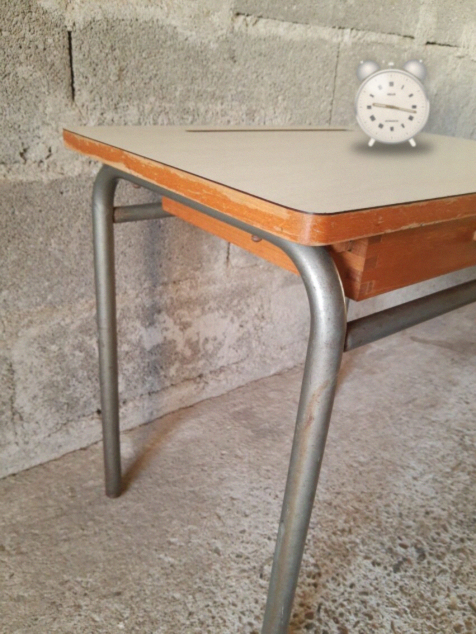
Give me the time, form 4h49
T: 9h17
